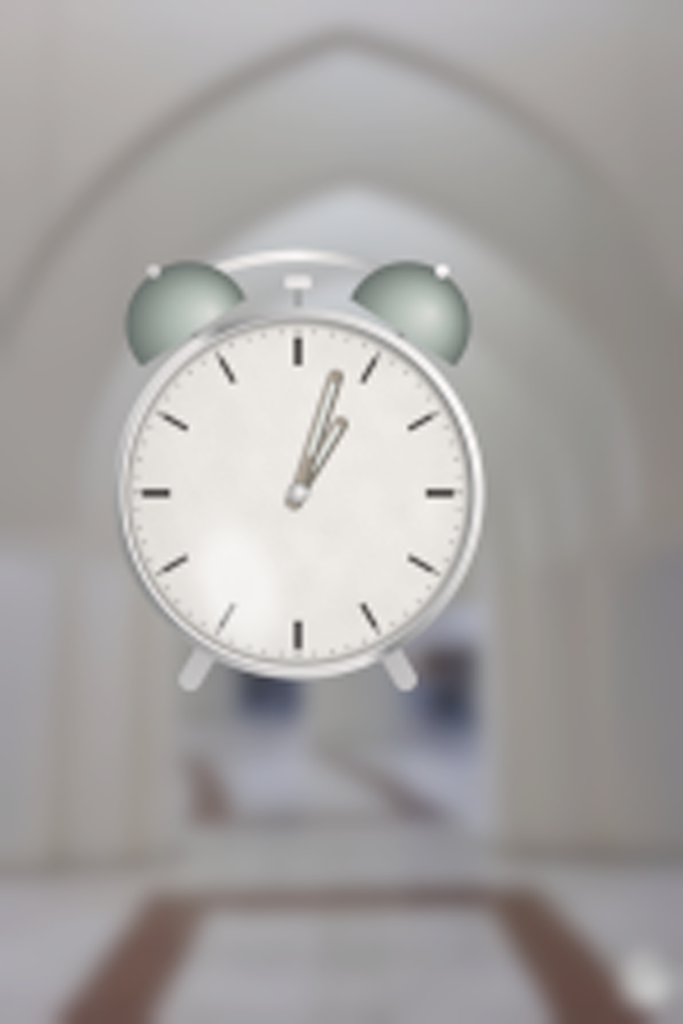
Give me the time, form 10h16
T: 1h03
